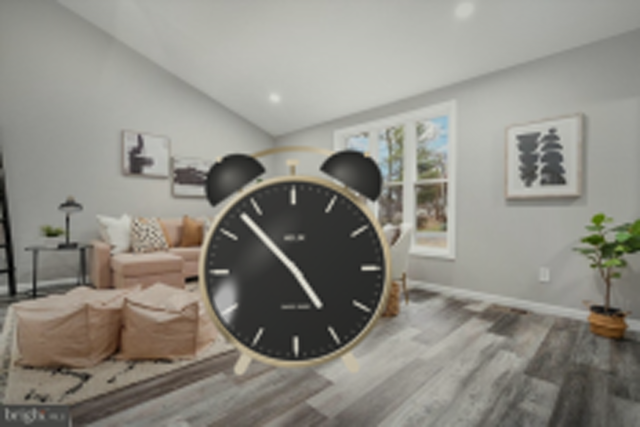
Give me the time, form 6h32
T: 4h53
